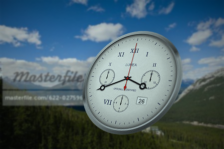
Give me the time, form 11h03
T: 3h41
